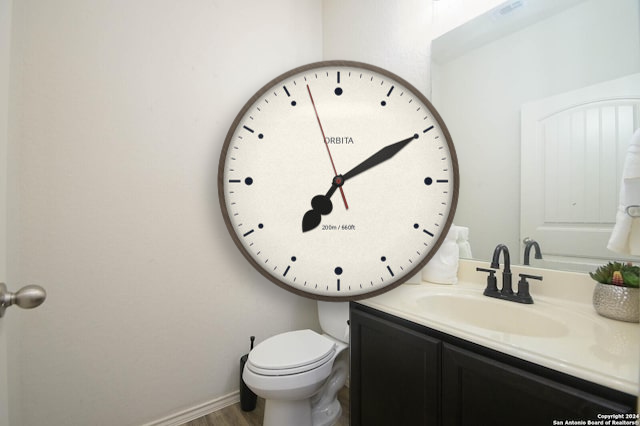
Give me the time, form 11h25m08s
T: 7h09m57s
